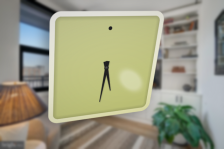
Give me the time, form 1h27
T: 5h31
